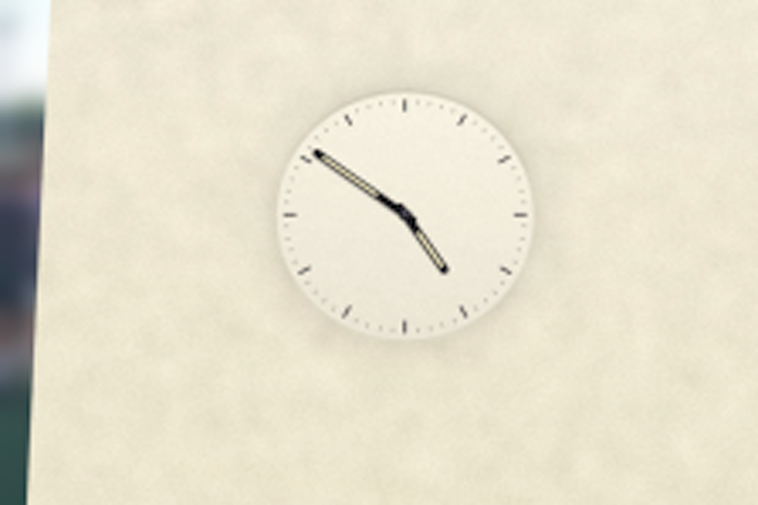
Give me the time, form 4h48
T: 4h51
